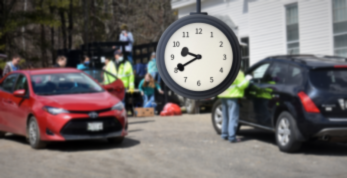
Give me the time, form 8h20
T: 9h40
